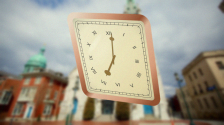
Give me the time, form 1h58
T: 7h01
